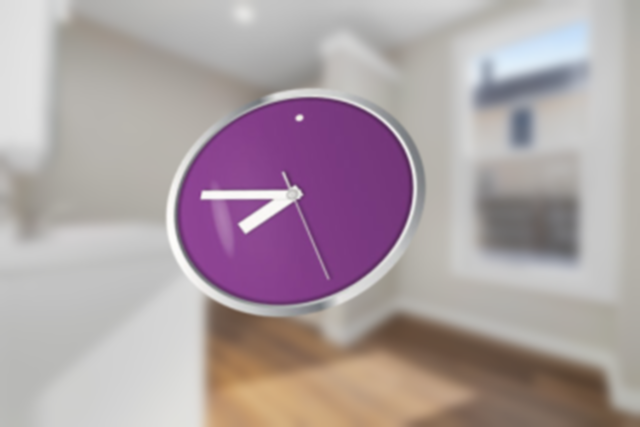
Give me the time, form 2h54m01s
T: 7h45m26s
